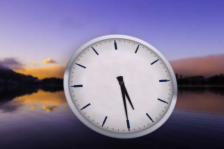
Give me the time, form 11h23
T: 5h30
